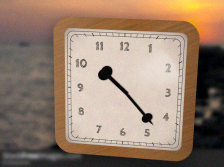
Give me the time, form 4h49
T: 10h23
